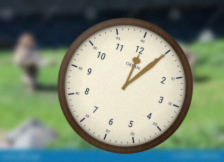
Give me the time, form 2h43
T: 12h05
